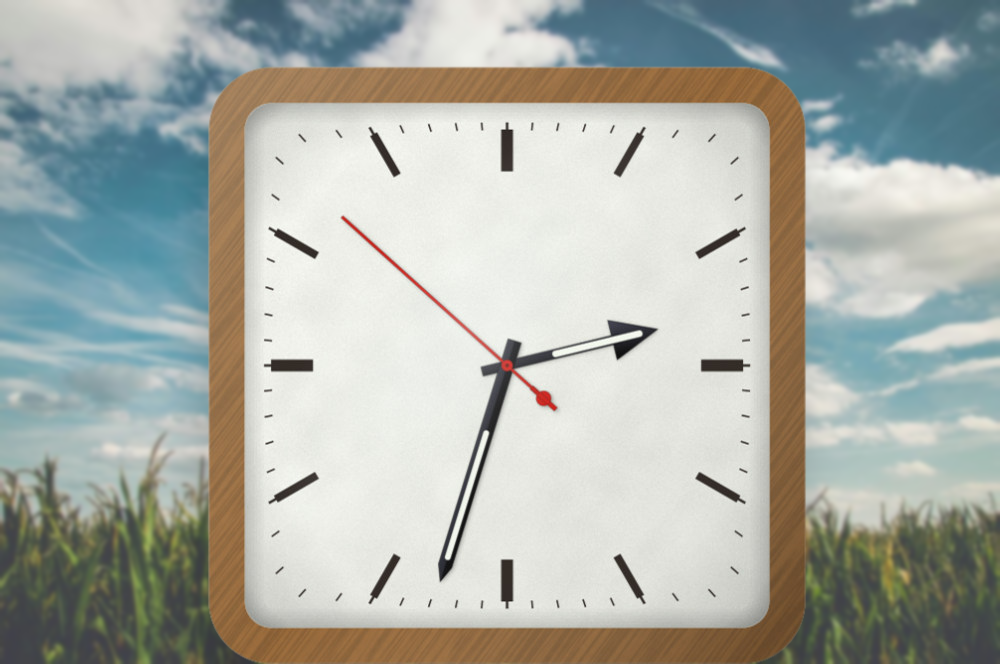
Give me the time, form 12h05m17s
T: 2h32m52s
